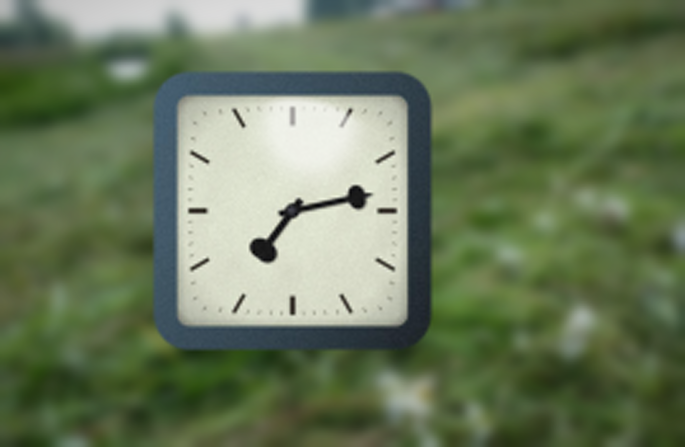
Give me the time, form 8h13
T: 7h13
